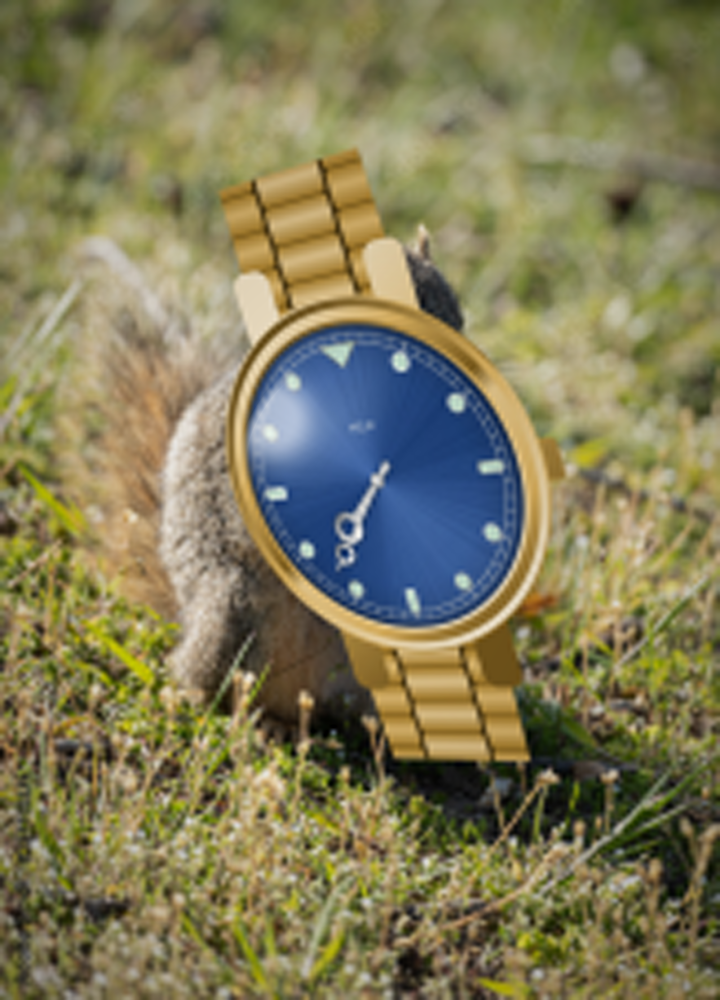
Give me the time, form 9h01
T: 7h37
